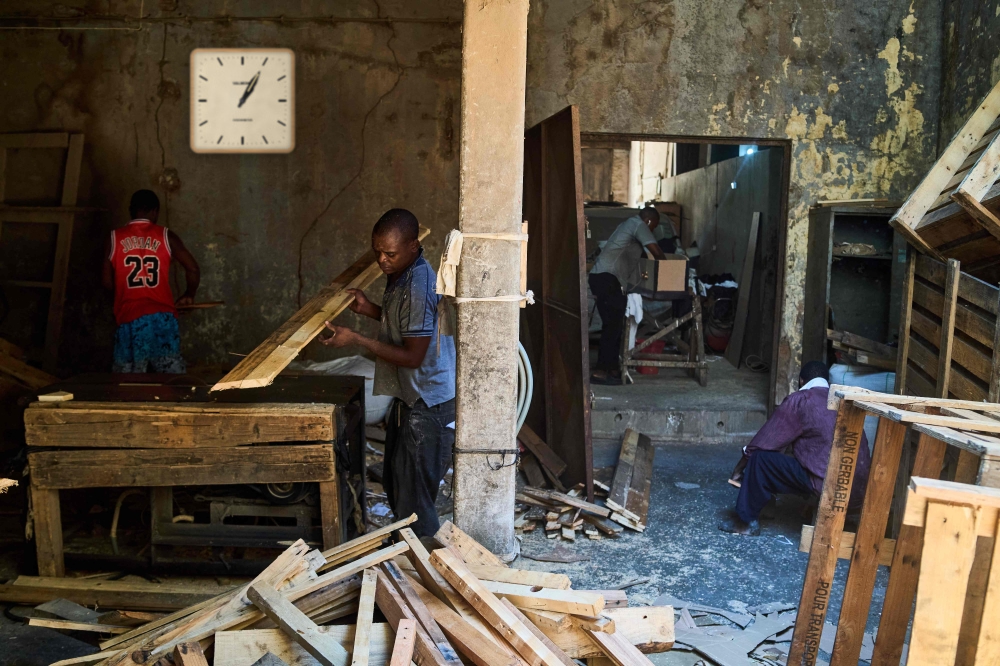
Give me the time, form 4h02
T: 1h05
